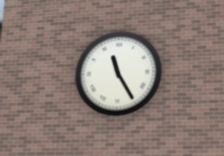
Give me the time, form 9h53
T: 11h25
